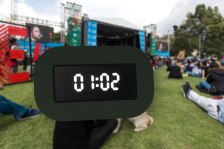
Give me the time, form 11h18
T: 1h02
